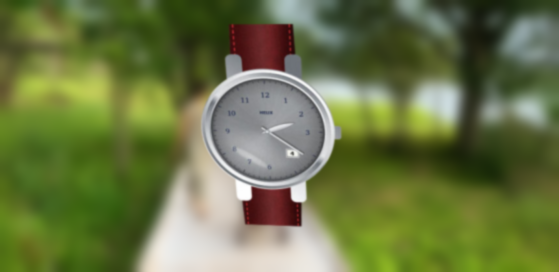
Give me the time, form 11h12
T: 2h21
